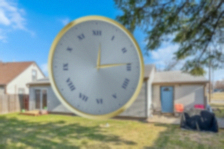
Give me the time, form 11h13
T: 12h14
